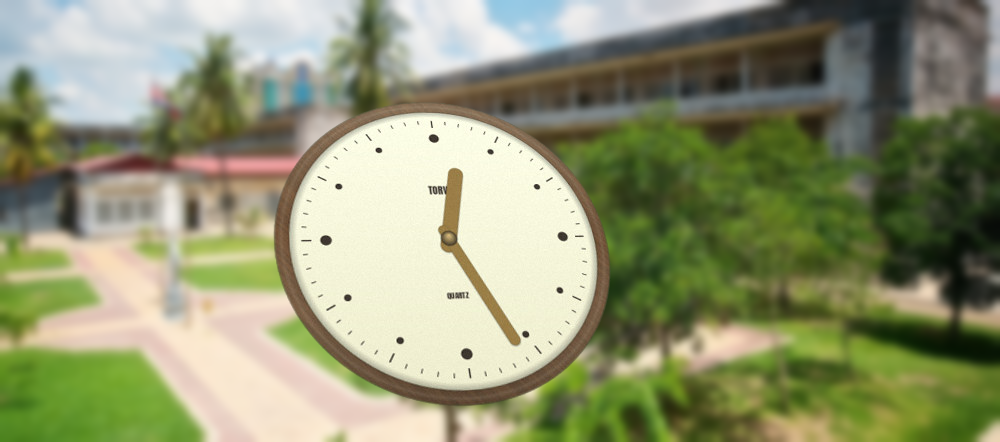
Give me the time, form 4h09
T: 12h26
